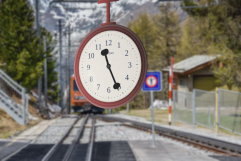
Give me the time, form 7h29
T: 11h26
